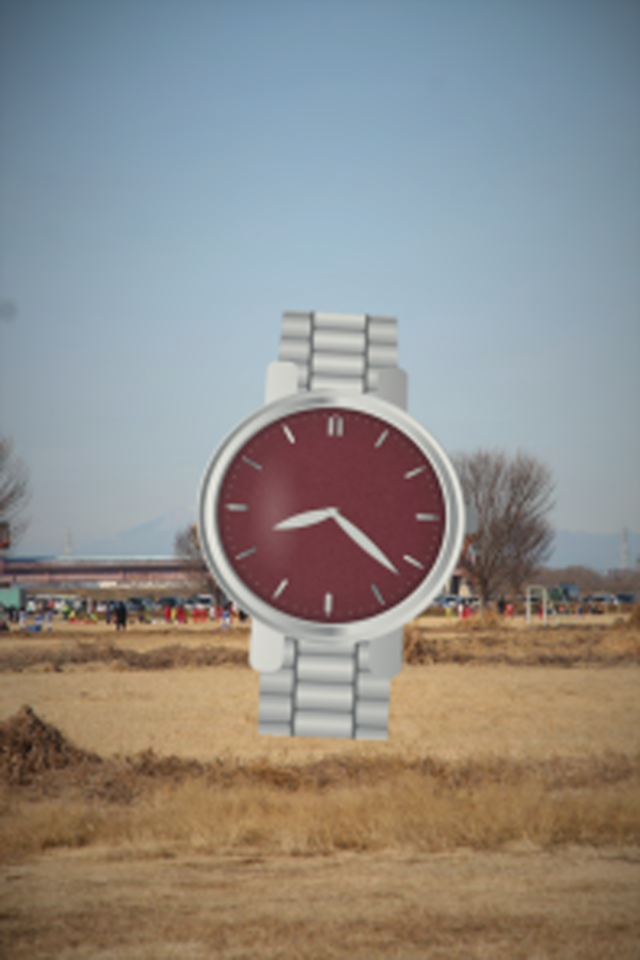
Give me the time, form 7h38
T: 8h22
